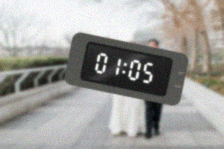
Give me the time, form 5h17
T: 1h05
